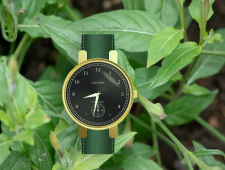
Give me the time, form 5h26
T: 8h32
